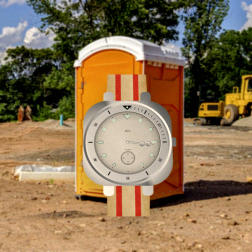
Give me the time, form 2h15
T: 3h16
